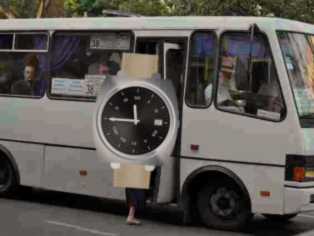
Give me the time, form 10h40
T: 11h45
